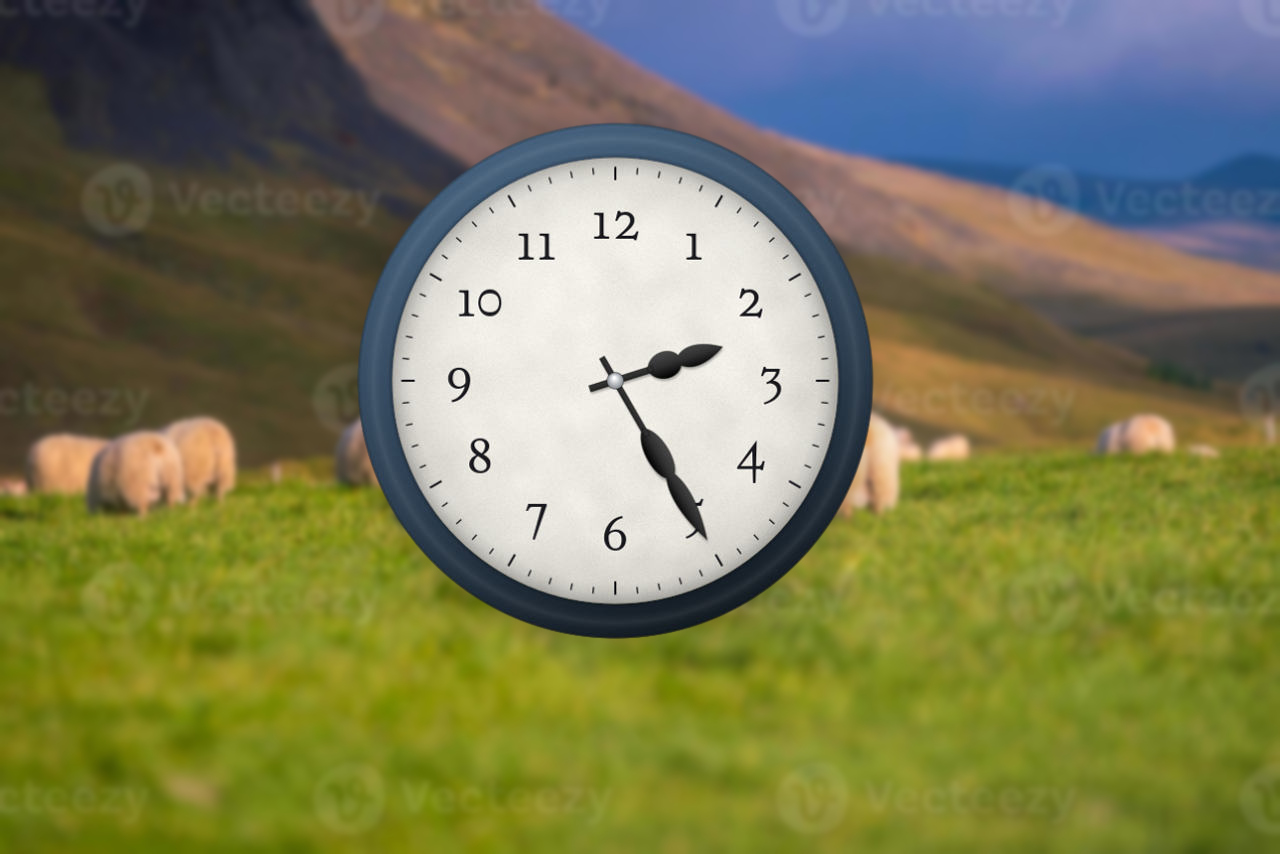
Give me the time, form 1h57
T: 2h25
